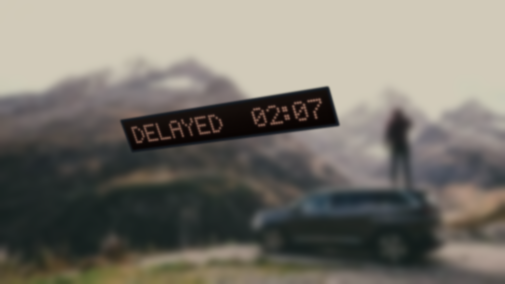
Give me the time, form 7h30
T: 2h07
